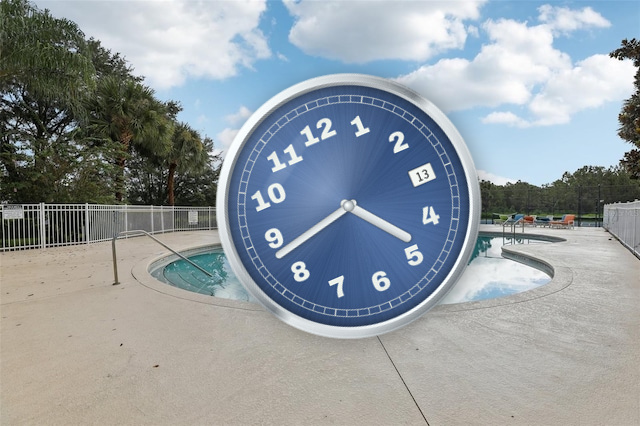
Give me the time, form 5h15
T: 4h43
